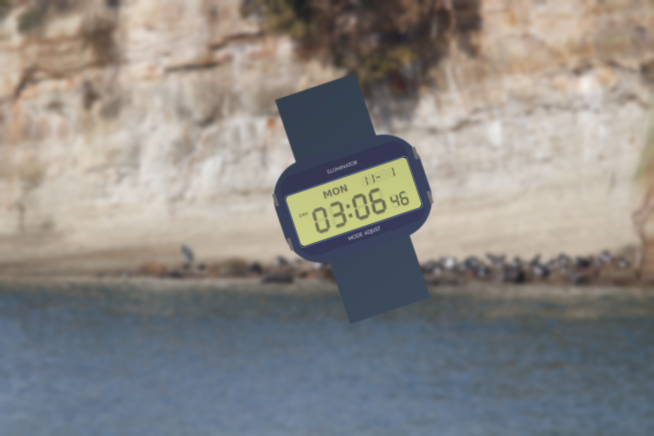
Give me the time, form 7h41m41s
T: 3h06m46s
